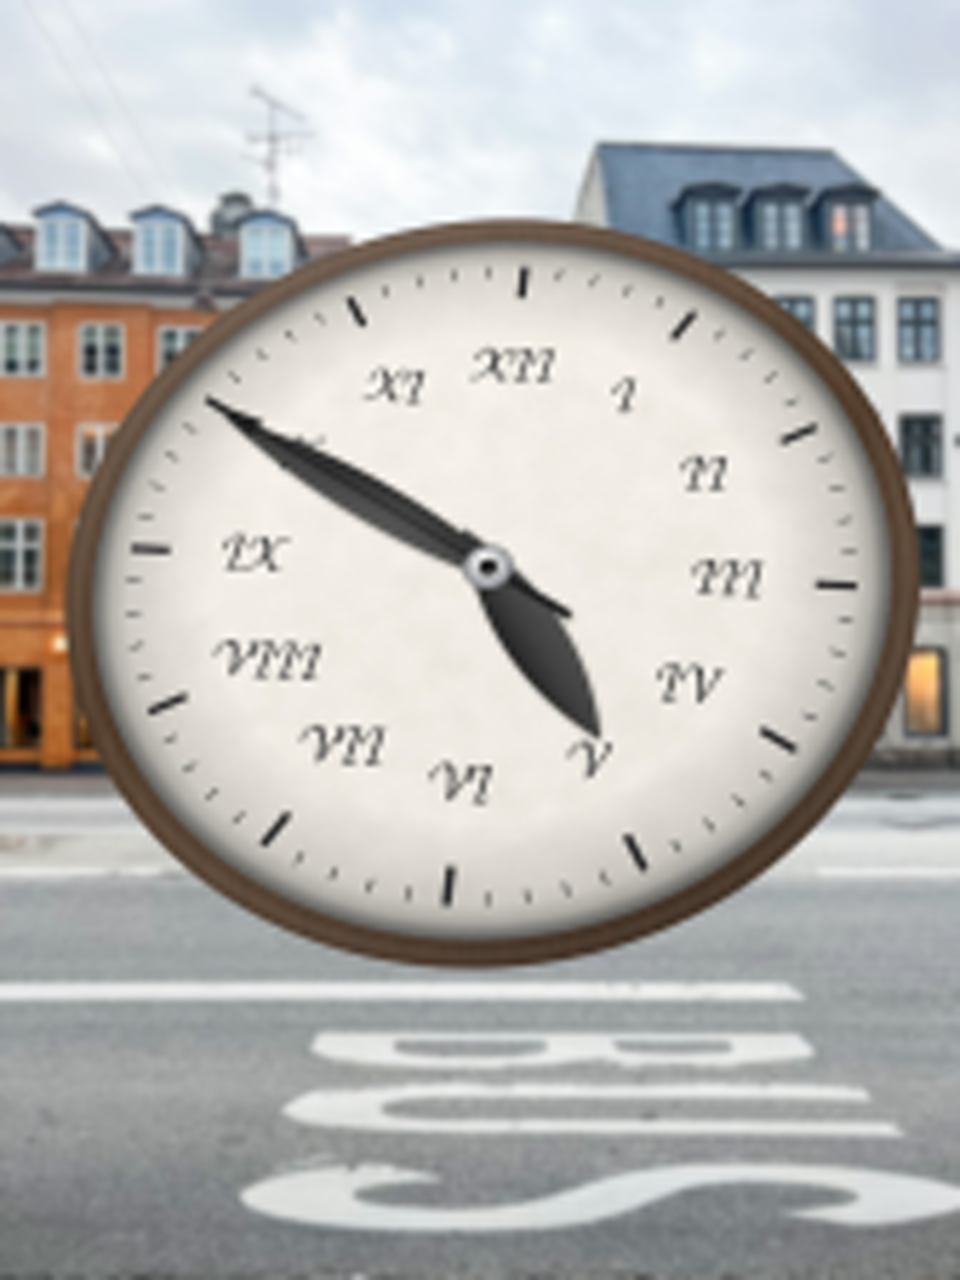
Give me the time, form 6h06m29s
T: 4h49m50s
